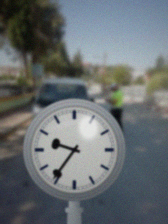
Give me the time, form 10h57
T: 9h36
